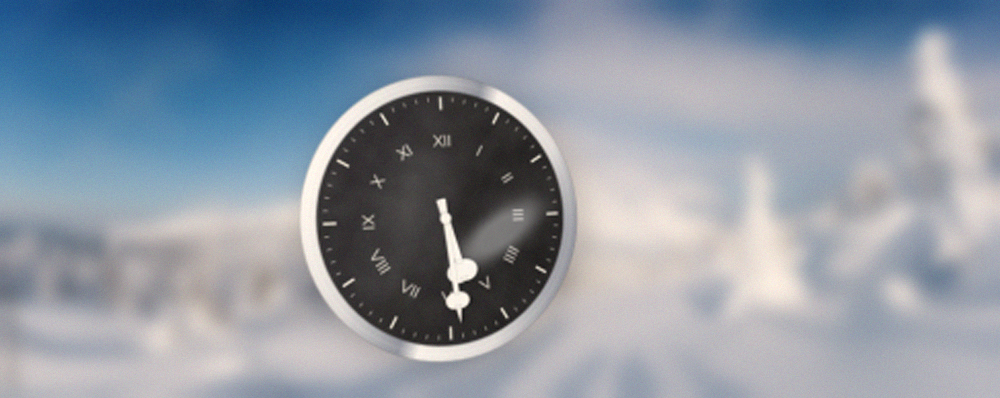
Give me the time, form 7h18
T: 5h29
